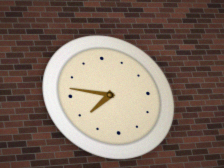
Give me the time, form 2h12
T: 7h47
